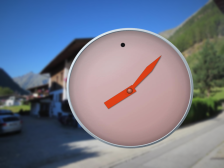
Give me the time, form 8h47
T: 8h08
